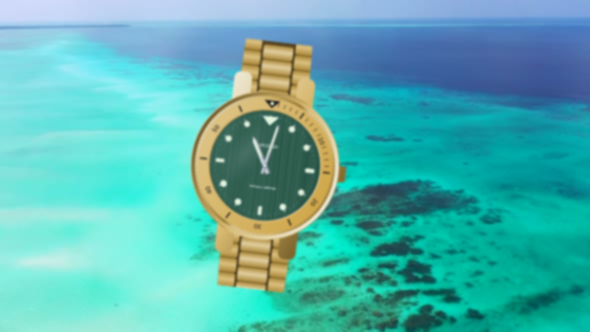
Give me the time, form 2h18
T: 11h02
